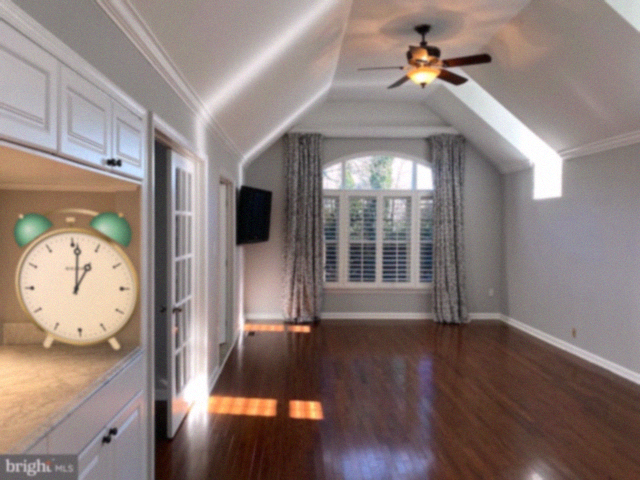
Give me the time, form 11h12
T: 1h01
